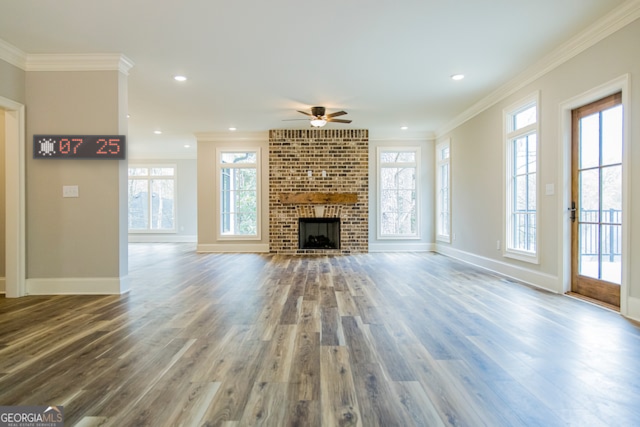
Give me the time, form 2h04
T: 7h25
